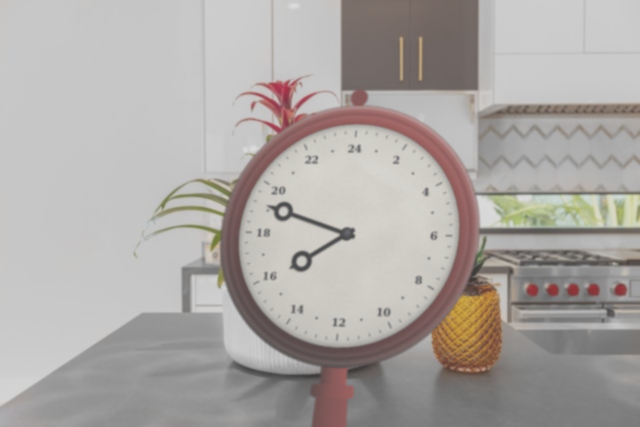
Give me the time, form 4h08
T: 15h48
